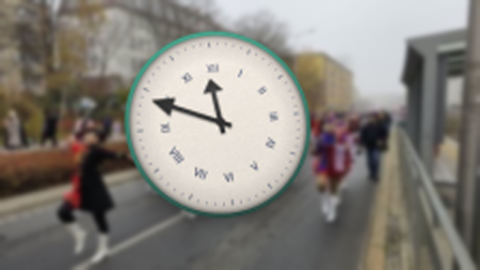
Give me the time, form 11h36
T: 11h49
